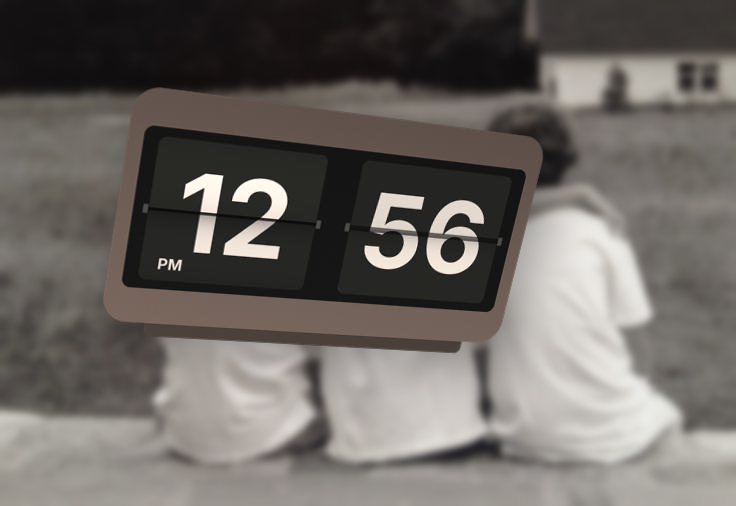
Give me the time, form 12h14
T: 12h56
